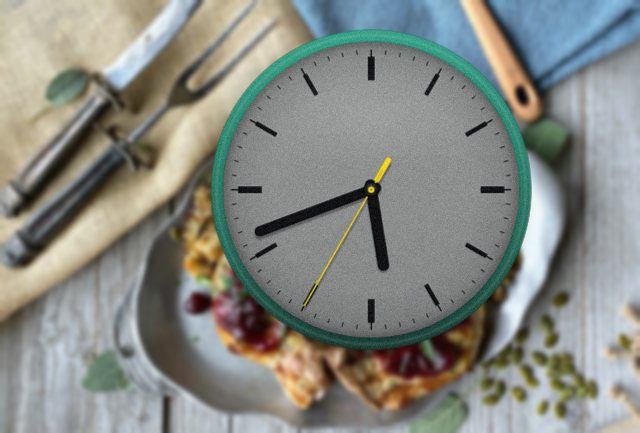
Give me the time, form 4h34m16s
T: 5h41m35s
